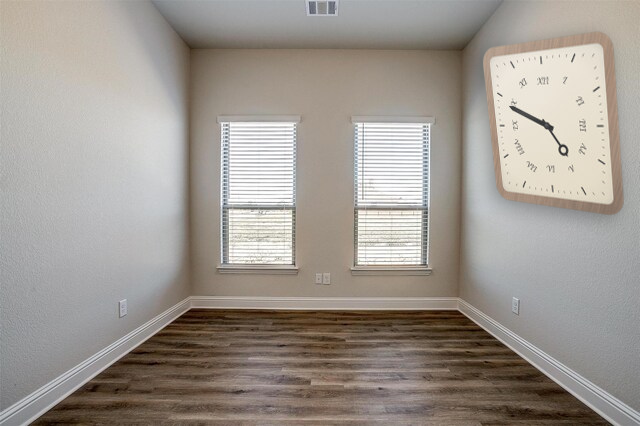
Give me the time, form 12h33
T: 4h49
